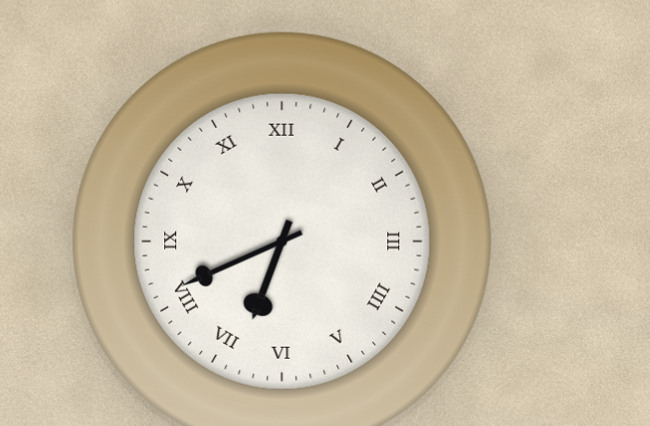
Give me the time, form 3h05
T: 6h41
